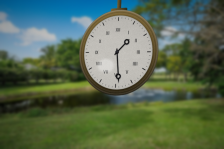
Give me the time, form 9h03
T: 1h29
